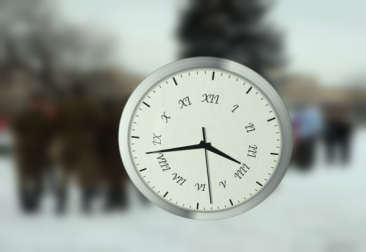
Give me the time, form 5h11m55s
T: 3h42m28s
